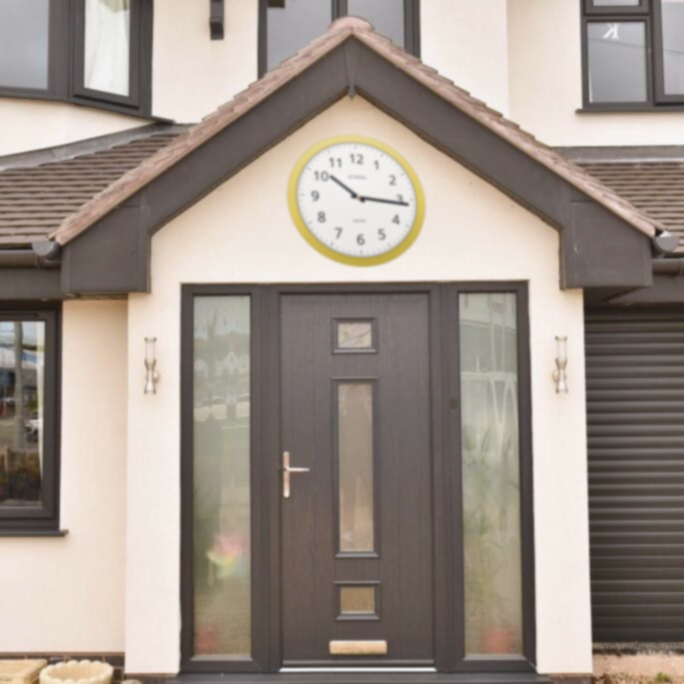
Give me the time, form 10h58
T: 10h16
